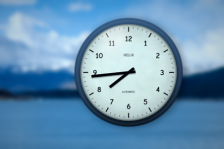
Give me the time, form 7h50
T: 7h44
